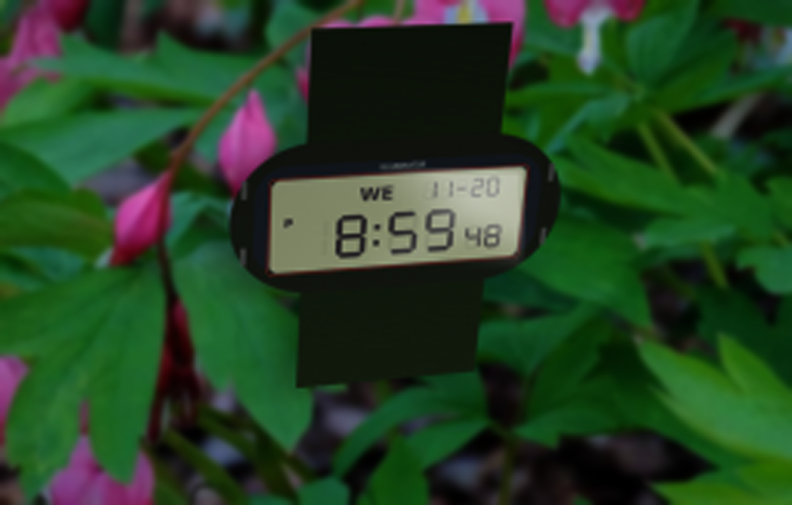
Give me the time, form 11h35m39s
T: 8h59m48s
